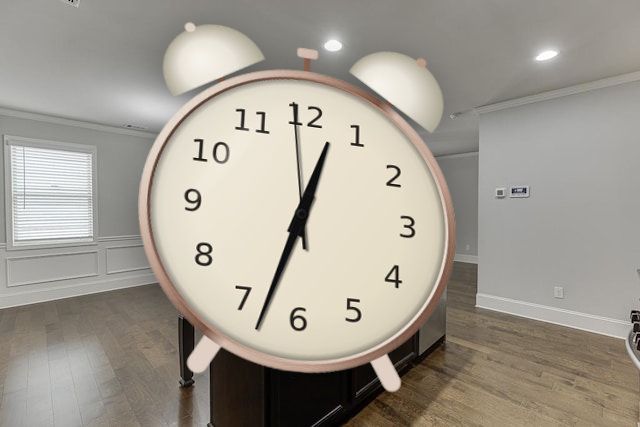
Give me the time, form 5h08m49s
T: 12h32m59s
